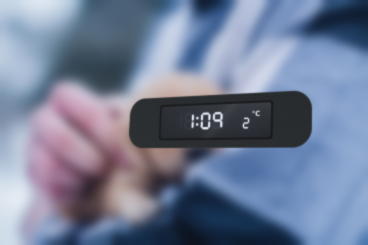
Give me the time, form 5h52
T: 1h09
